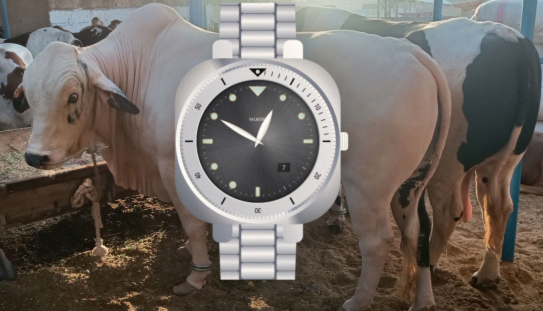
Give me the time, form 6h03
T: 12h50
